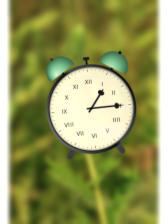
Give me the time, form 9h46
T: 1h15
